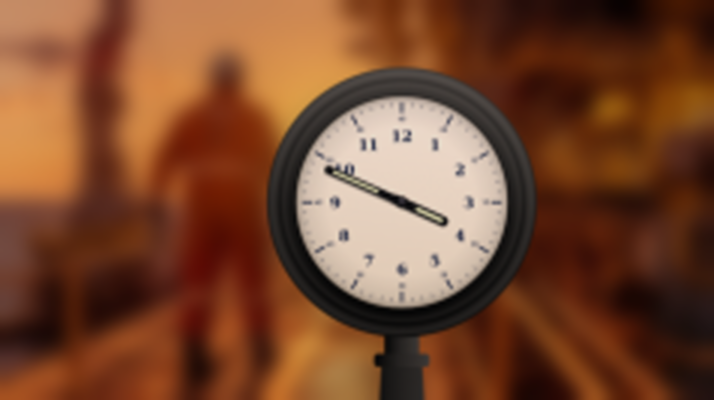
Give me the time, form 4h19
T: 3h49
